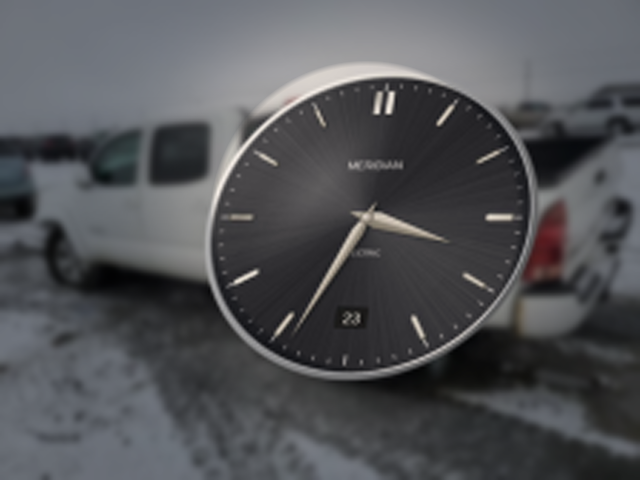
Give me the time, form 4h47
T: 3h34
